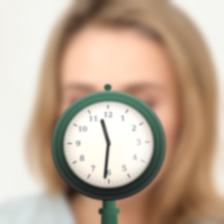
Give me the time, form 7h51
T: 11h31
